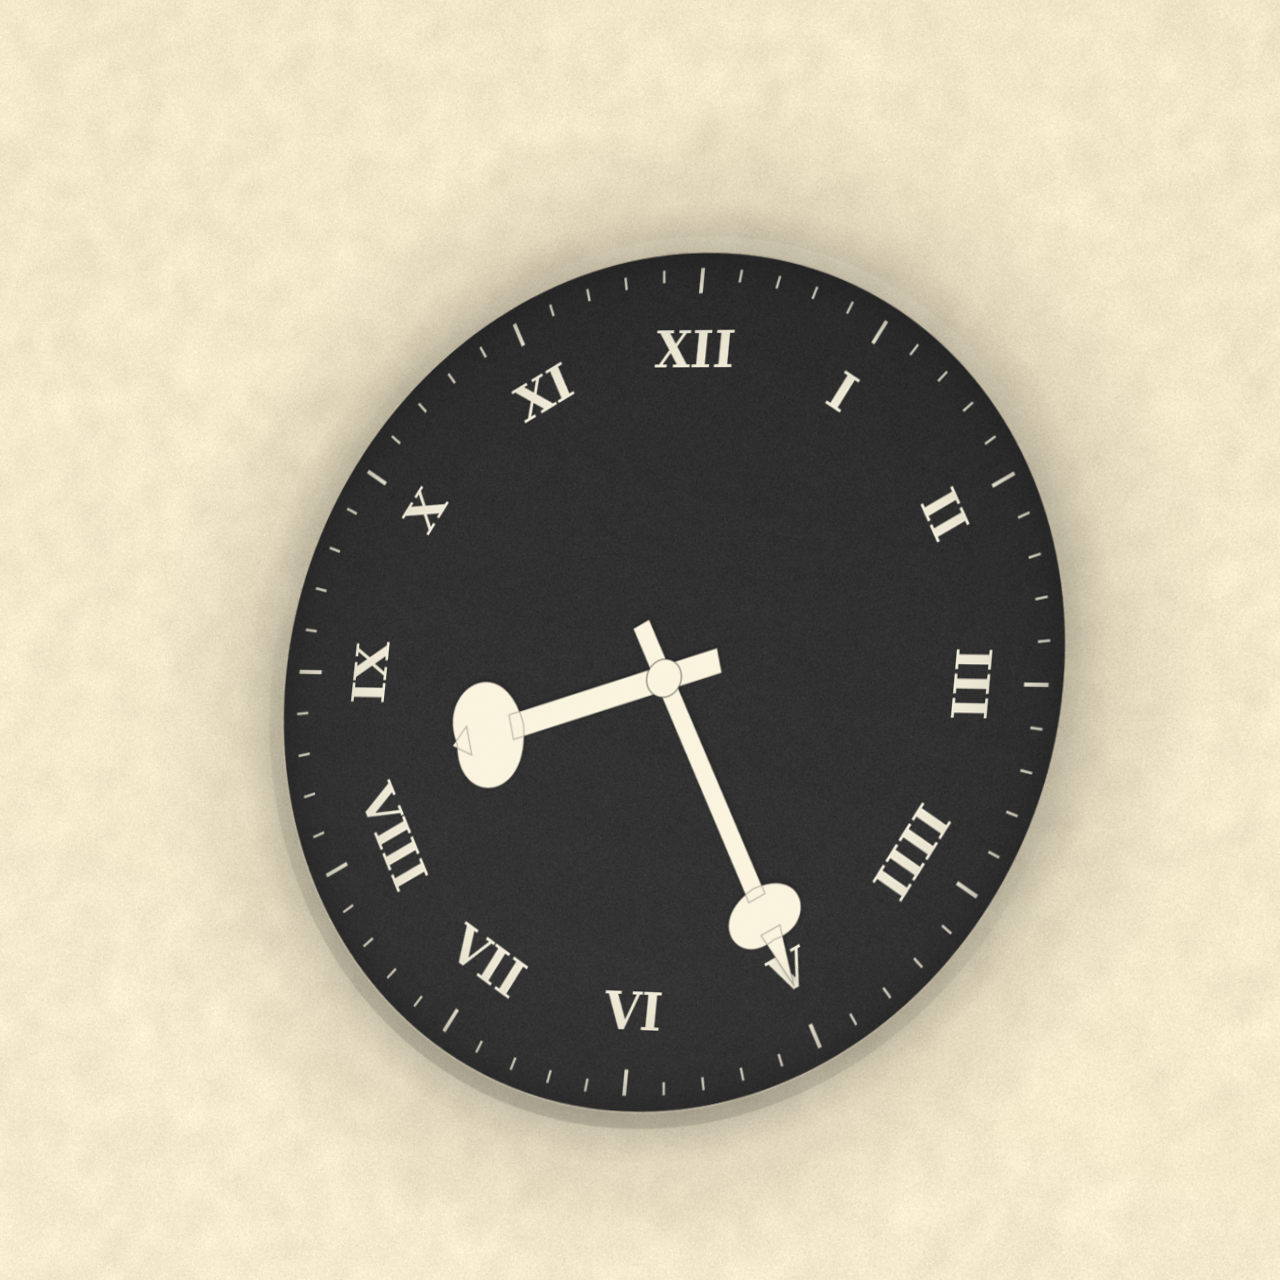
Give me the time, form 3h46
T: 8h25
